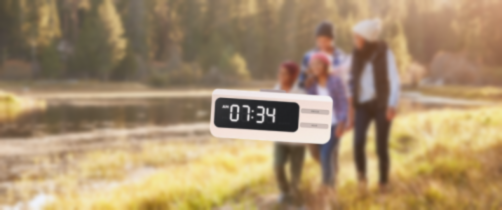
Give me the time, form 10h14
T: 7h34
